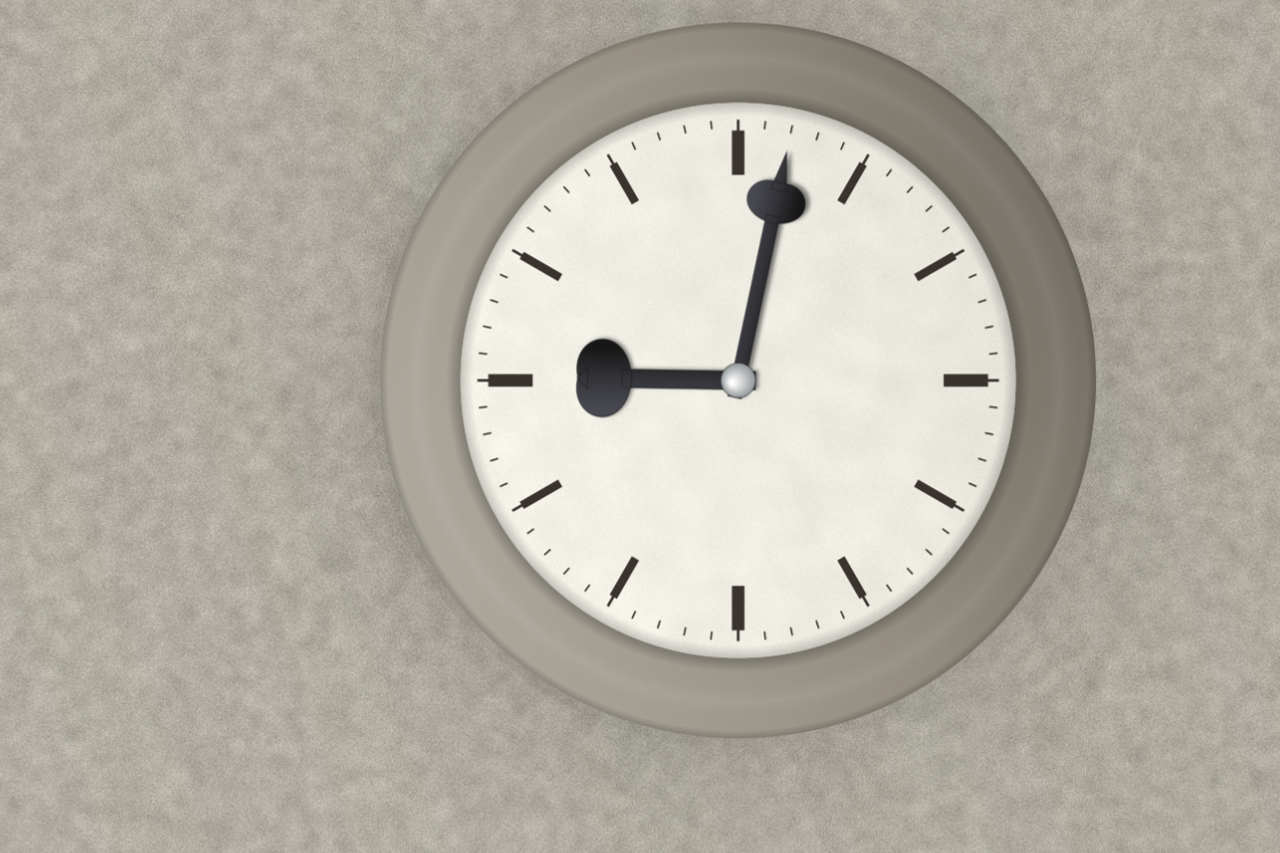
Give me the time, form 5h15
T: 9h02
